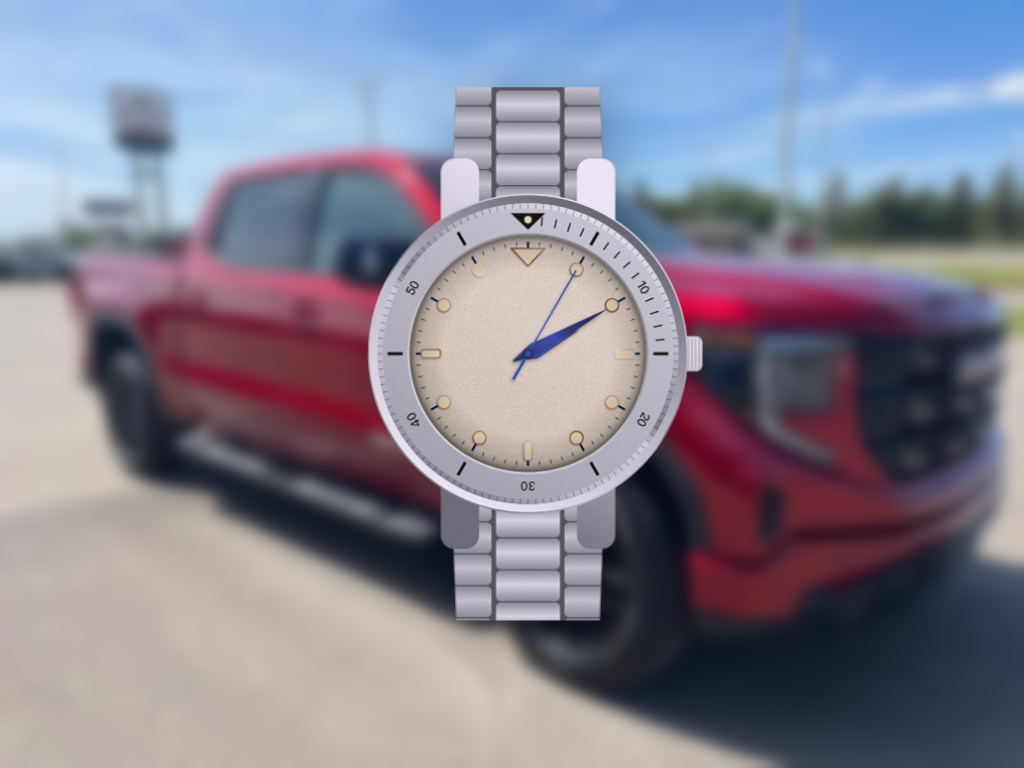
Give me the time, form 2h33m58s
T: 2h10m05s
